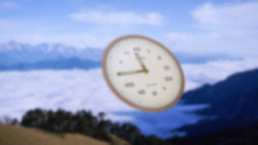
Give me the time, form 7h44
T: 11h45
